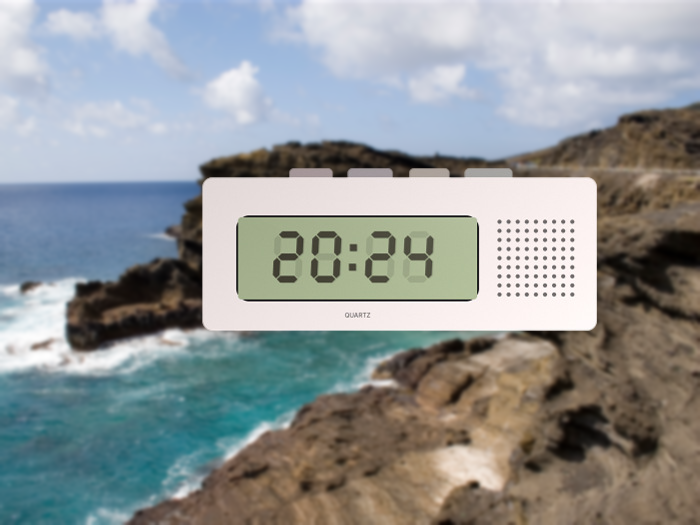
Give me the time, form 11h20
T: 20h24
